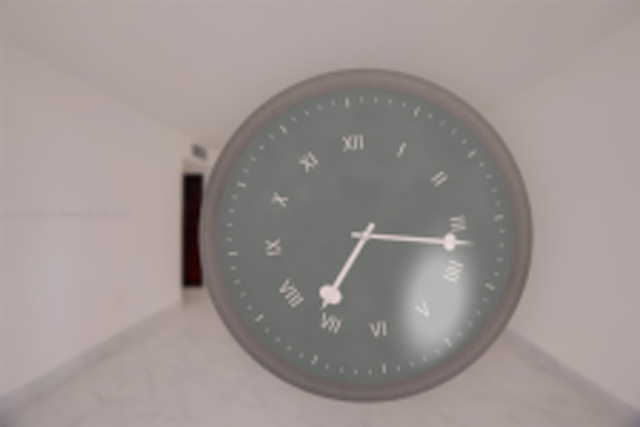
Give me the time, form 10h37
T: 7h17
